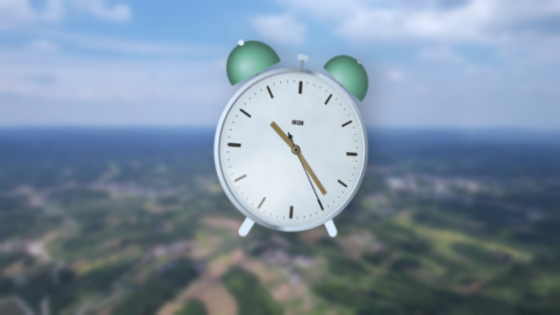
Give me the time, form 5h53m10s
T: 10h23m25s
